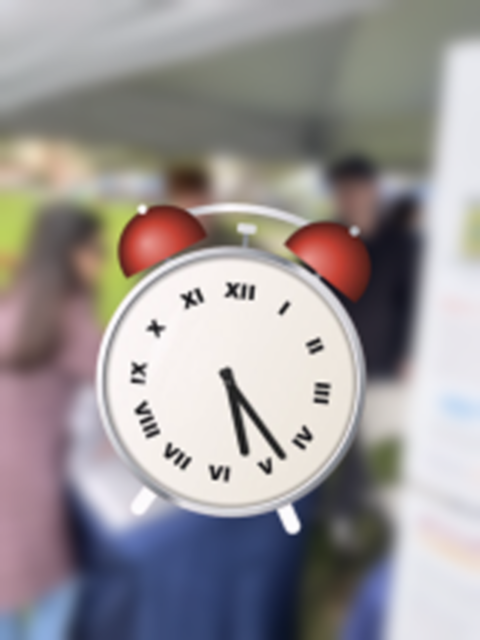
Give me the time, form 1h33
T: 5h23
